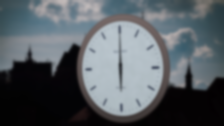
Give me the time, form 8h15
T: 6h00
